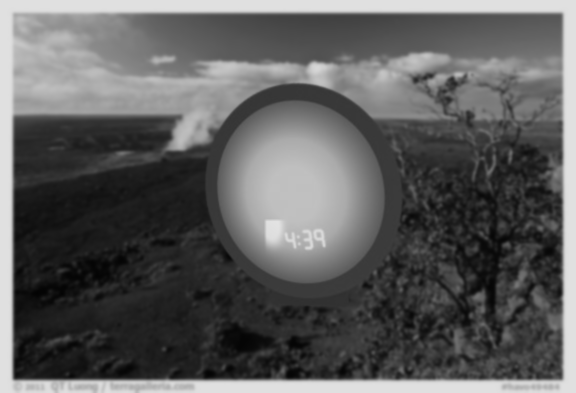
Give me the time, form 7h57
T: 4h39
